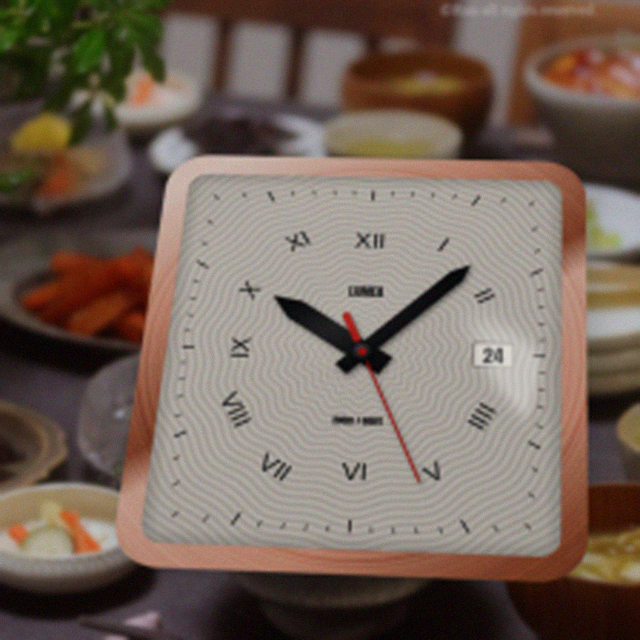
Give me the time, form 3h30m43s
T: 10h07m26s
